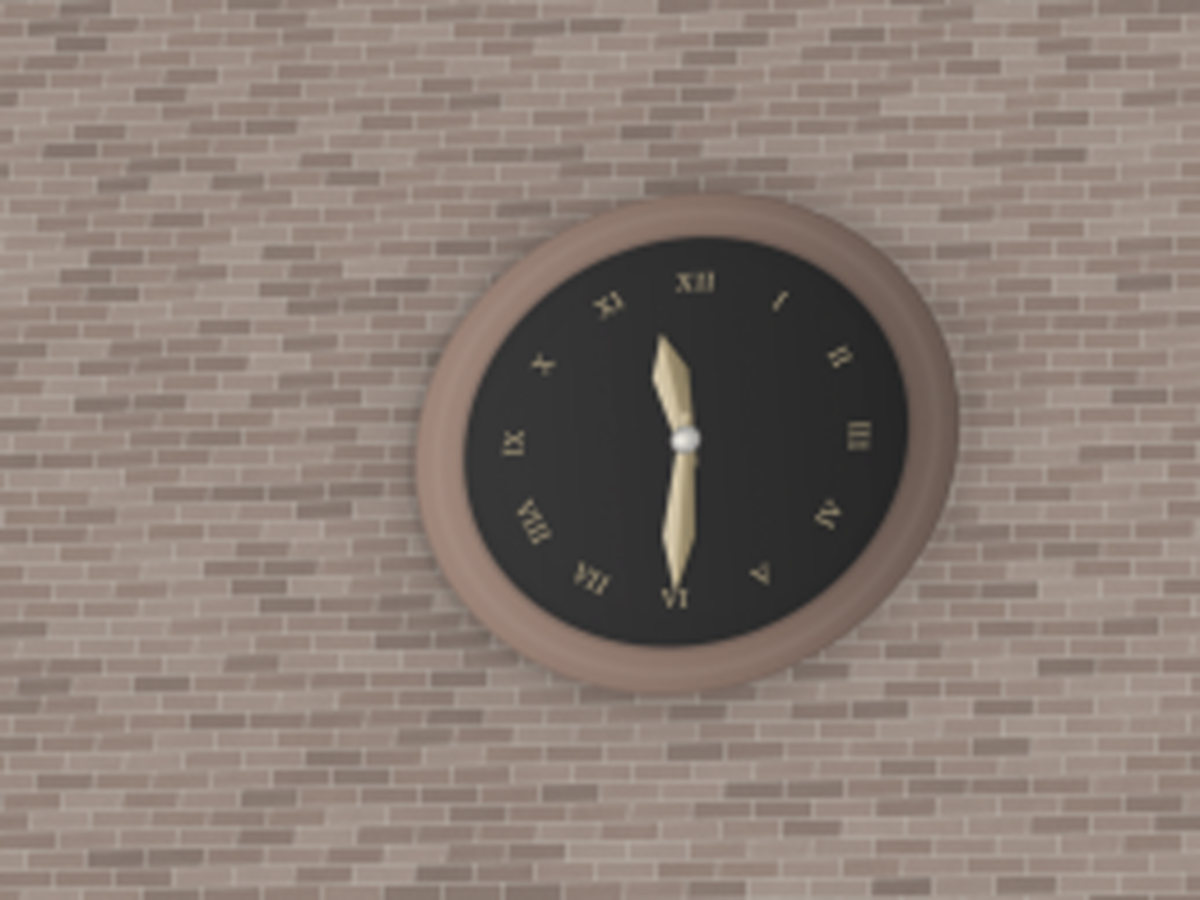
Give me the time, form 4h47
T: 11h30
